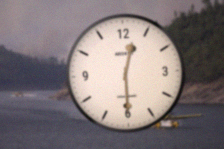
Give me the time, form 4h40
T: 12h30
